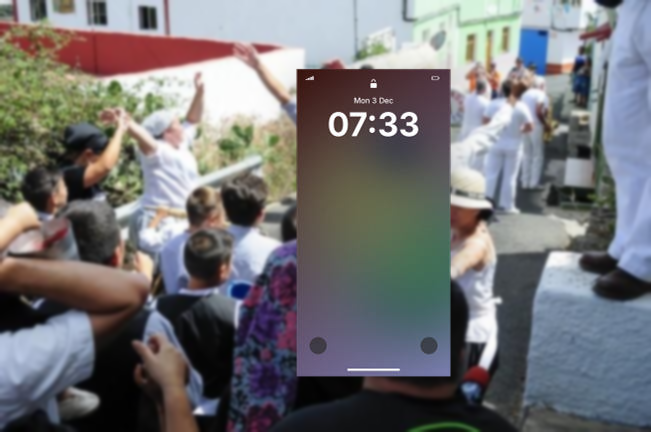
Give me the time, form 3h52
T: 7h33
